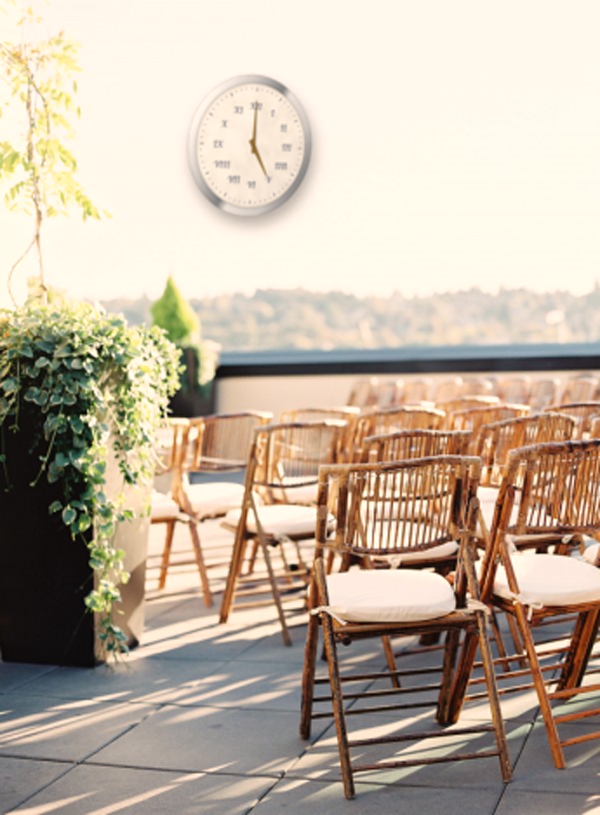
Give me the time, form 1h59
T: 5h00
